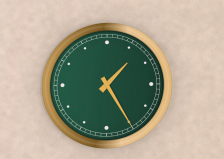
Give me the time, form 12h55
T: 1h25
